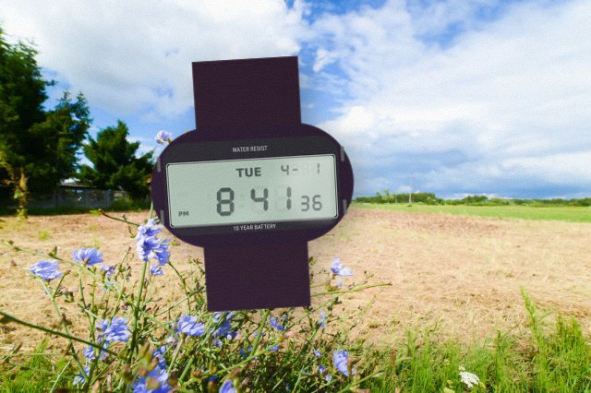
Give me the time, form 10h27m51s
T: 8h41m36s
